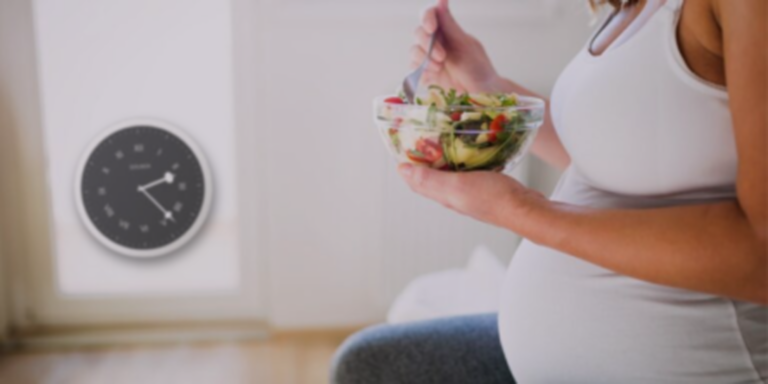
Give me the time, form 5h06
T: 2h23
